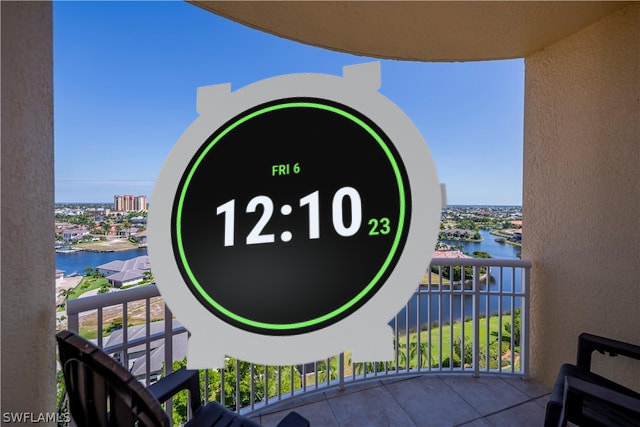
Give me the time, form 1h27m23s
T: 12h10m23s
